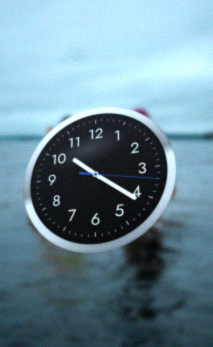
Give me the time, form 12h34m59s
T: 10h21m17s
